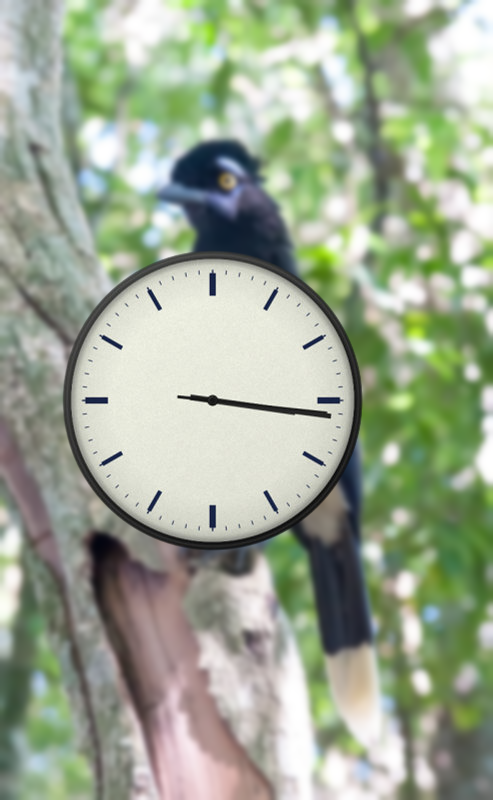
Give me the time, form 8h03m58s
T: 3h16m16s
